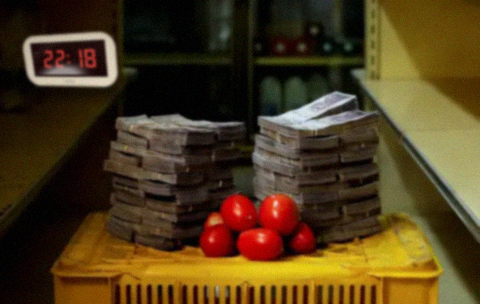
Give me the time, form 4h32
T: 22h18
